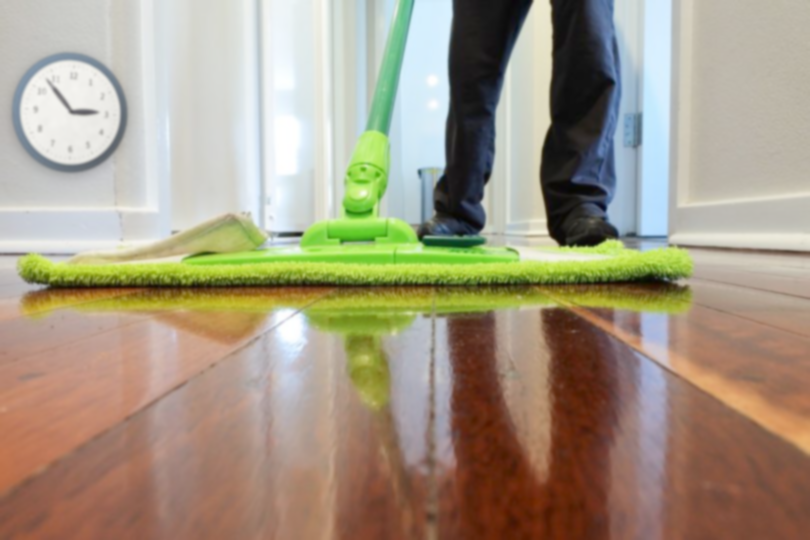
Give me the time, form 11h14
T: 2h53
